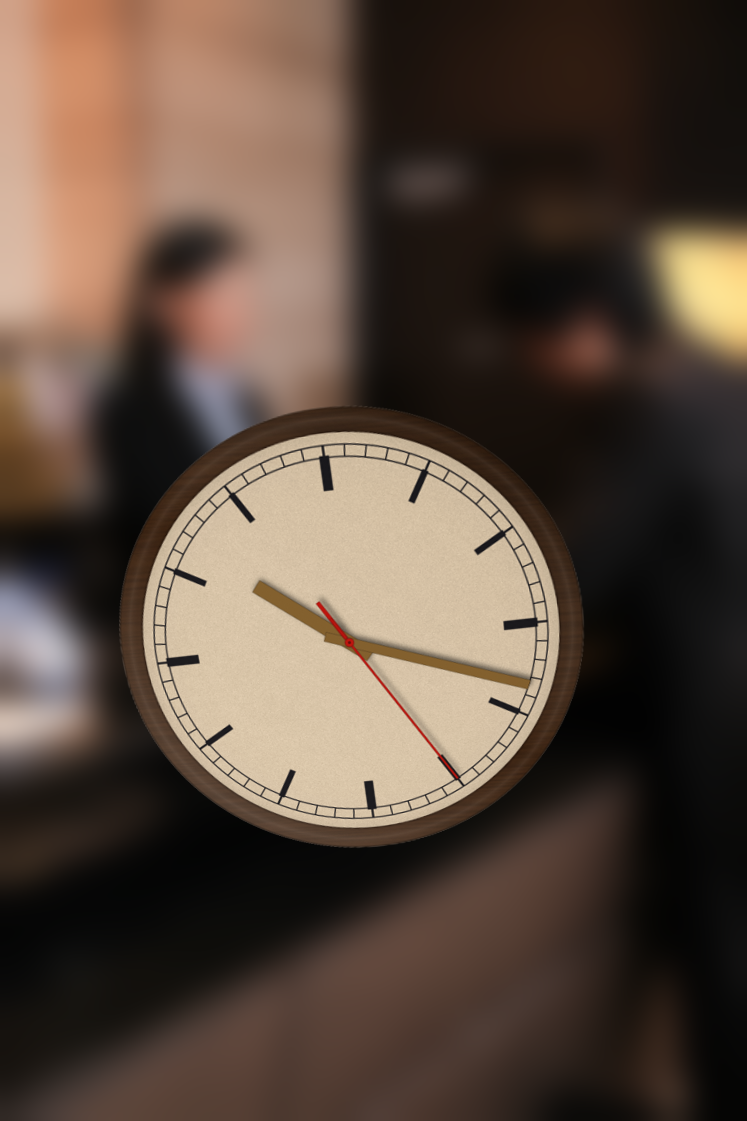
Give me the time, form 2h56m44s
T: 10h18m25s
